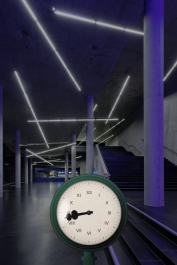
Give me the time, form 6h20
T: 8h43
